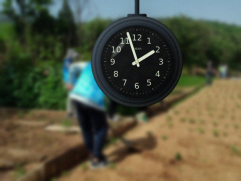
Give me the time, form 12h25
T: 1h57
